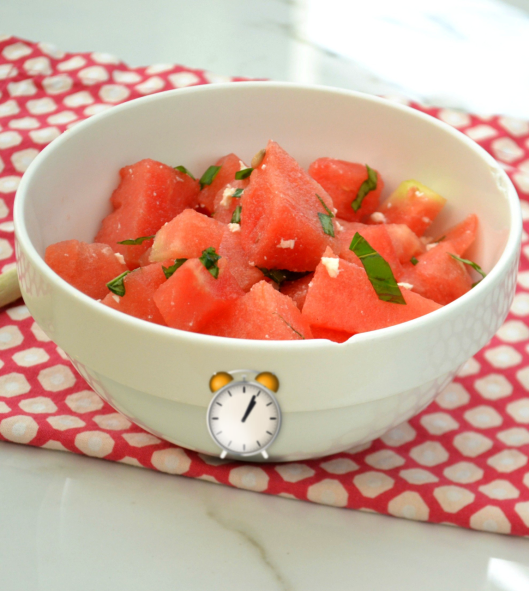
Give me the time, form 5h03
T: 1h04
